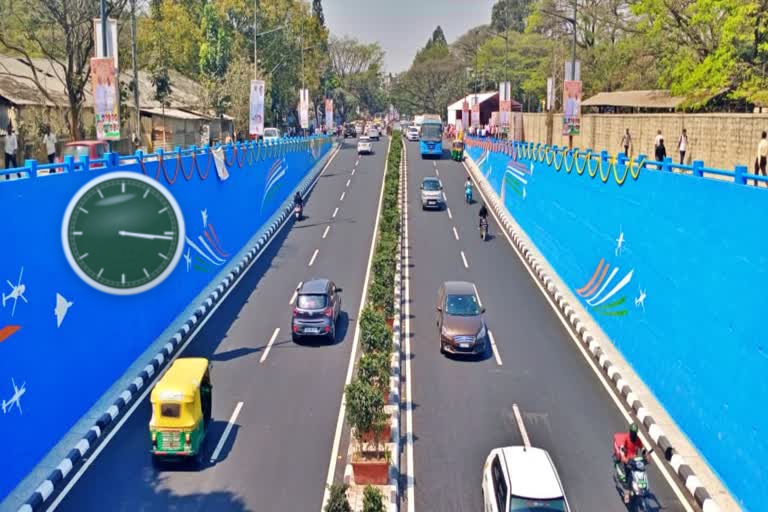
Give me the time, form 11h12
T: 3h16
